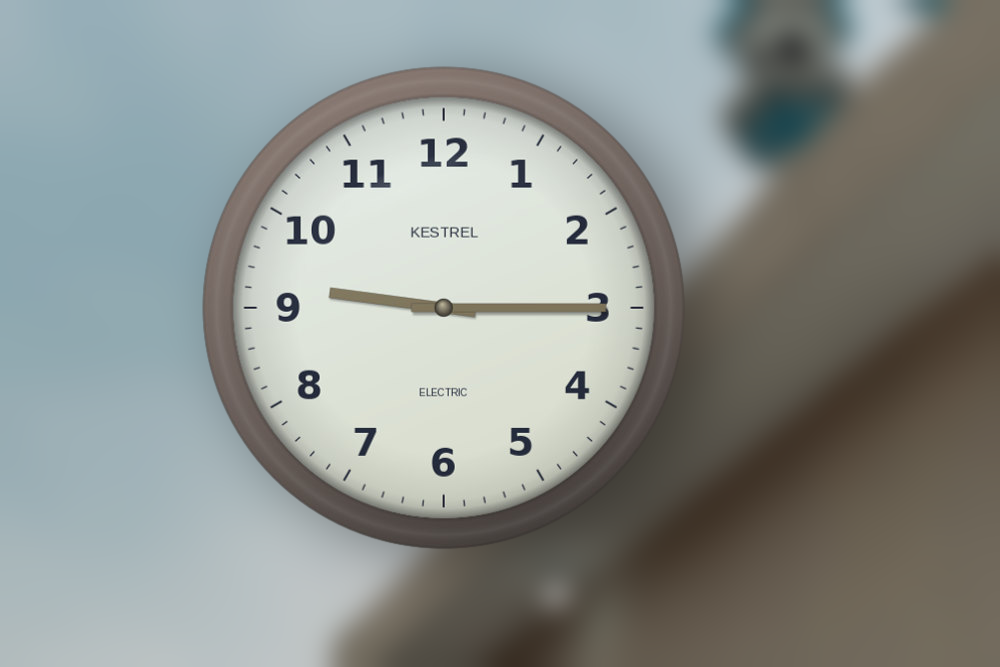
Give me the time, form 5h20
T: 9h15
